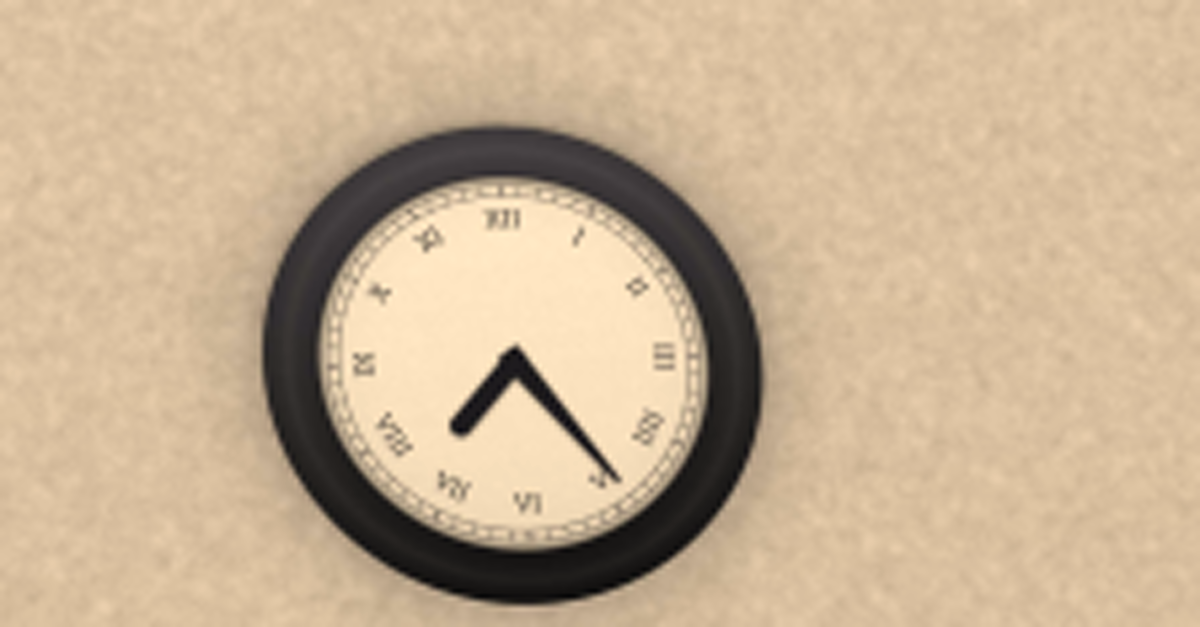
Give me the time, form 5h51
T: 7h24
